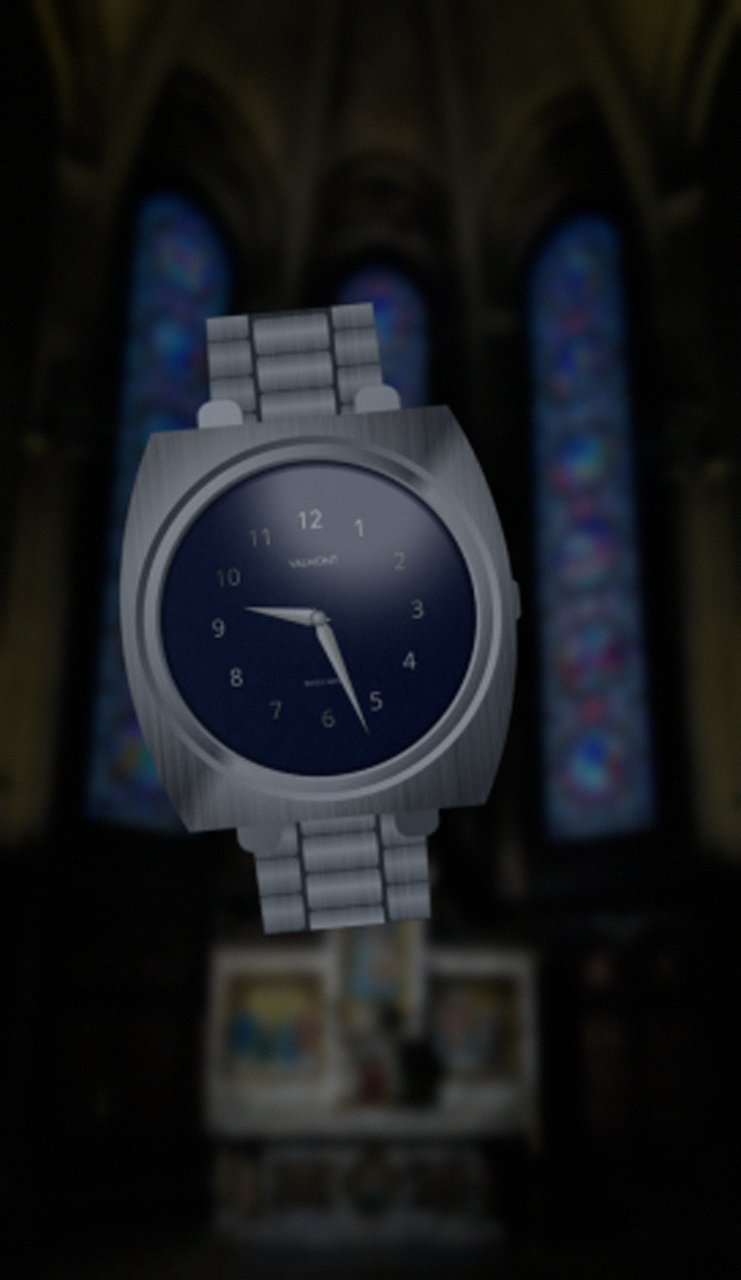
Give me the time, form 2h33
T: 9h27
